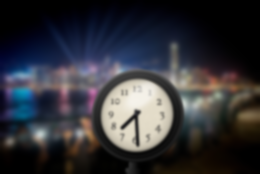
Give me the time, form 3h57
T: 7h29
